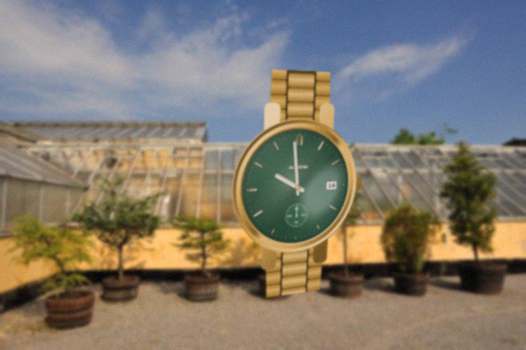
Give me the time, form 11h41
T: 9h59
